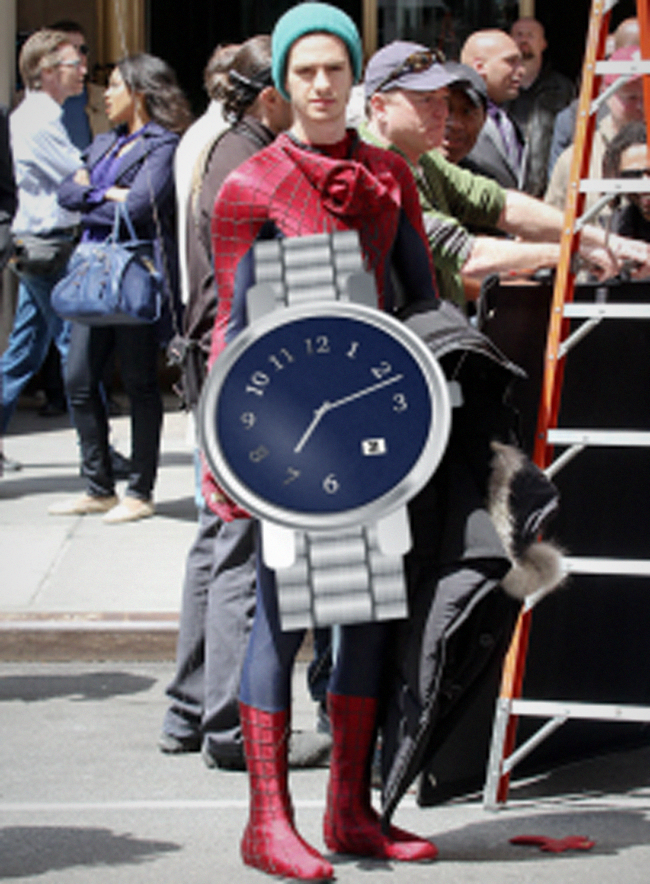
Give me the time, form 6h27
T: 7h12
